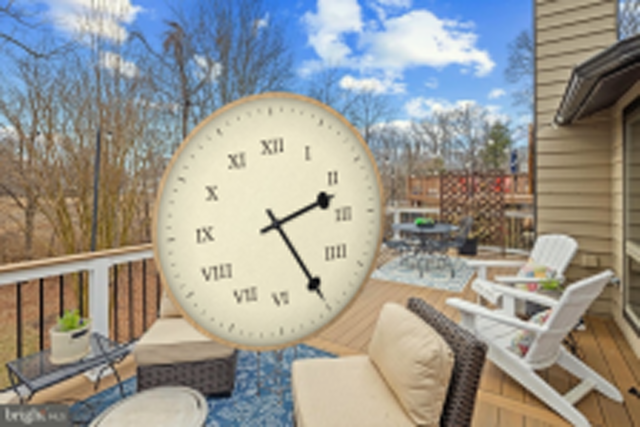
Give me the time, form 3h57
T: 2h25
